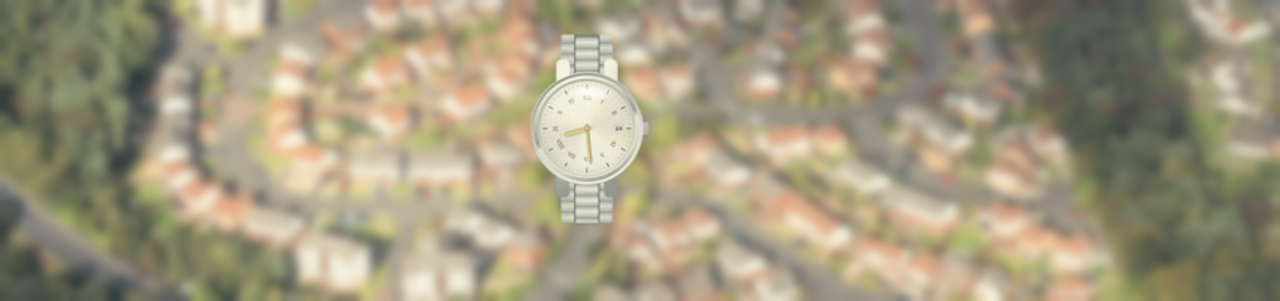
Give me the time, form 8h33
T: 8h29
